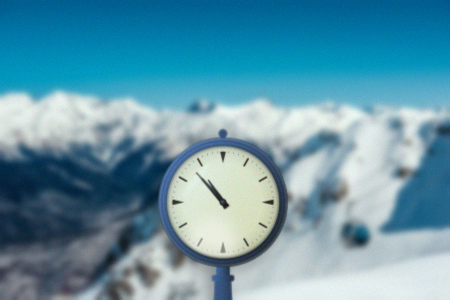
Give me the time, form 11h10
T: 10h53
